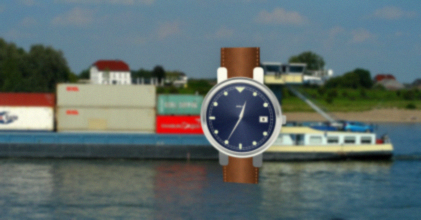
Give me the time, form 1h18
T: 12h35
